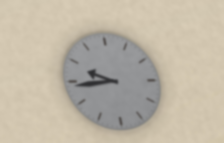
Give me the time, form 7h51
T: 9h44
